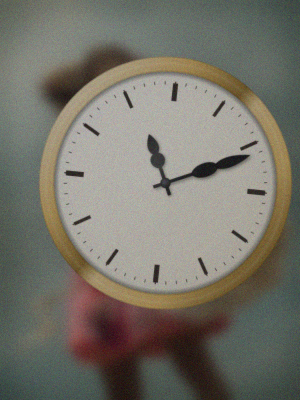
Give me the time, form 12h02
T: 11h11
